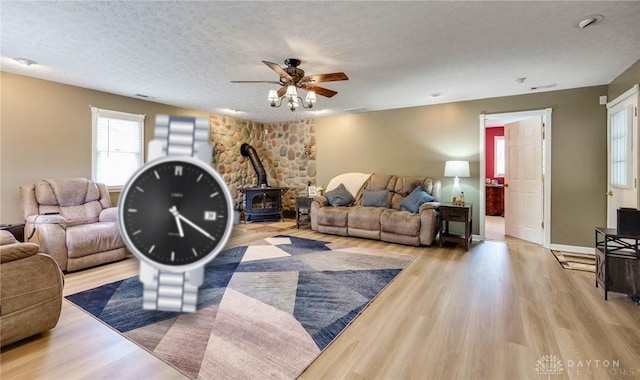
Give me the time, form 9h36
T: 5h20
